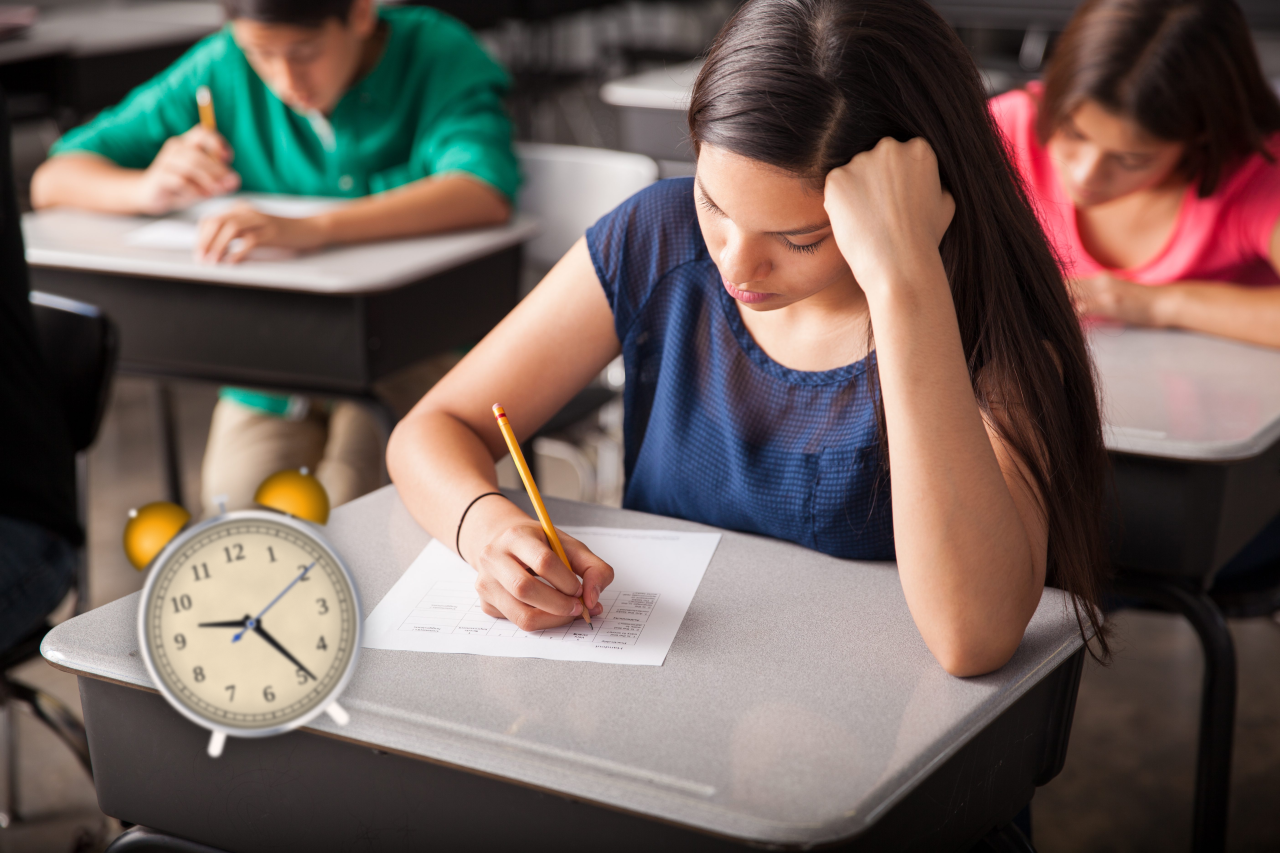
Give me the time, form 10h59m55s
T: 9h24m10s
